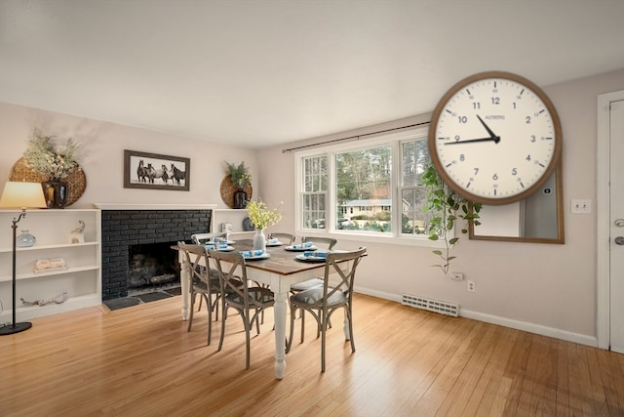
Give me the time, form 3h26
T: 10h44
